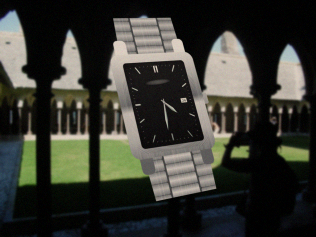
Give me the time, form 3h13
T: 4h31
